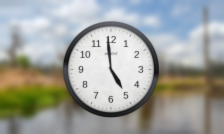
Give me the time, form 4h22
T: 4h59
